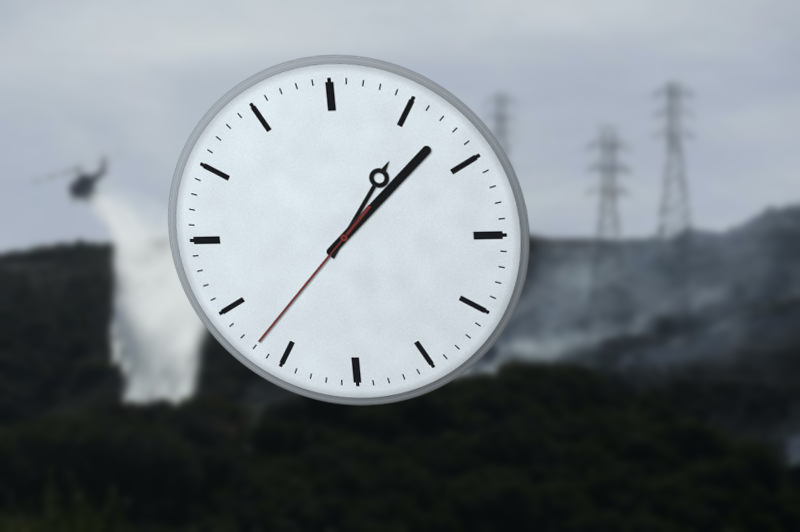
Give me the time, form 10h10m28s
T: 1h07m37s
